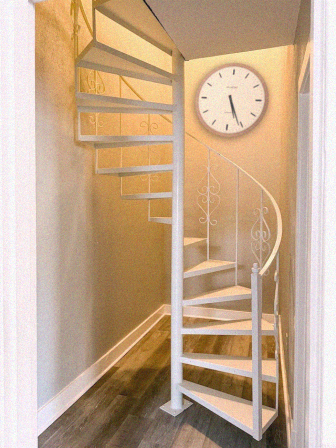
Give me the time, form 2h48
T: 5h26
